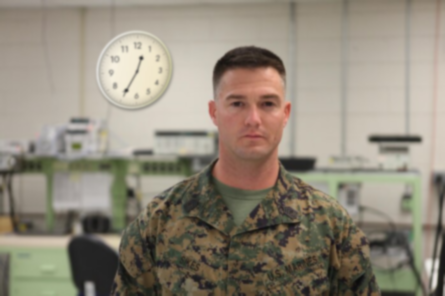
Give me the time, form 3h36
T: 12h35
